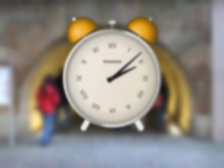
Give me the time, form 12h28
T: 2h08
